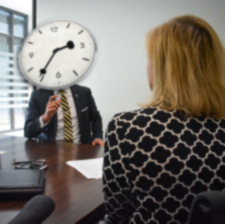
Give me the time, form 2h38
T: 2h36
